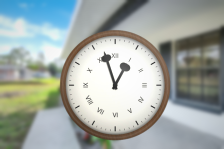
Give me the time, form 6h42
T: 12h57
